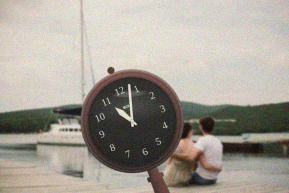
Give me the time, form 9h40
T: 11h03
